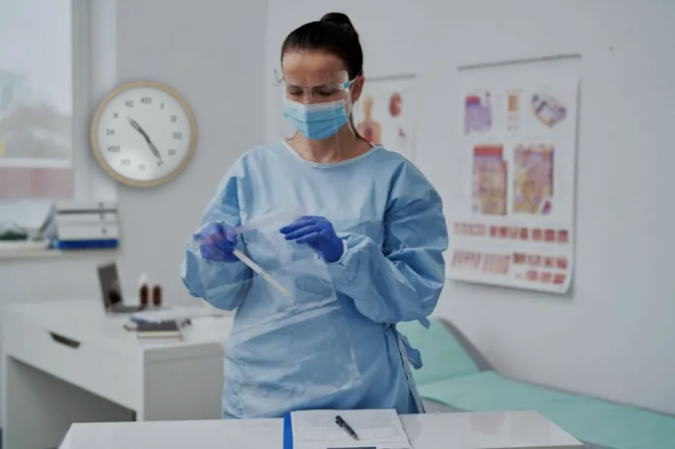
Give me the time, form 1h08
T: 10h24
